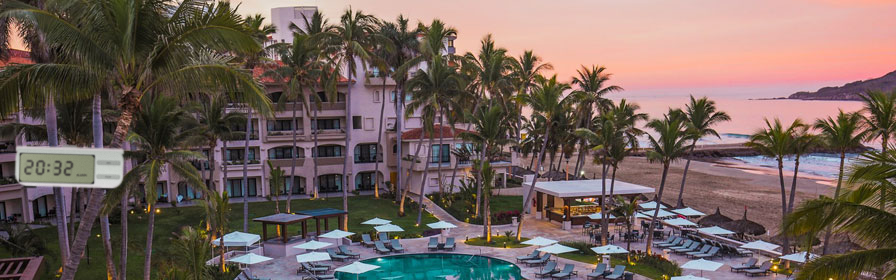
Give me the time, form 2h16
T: 20h32
